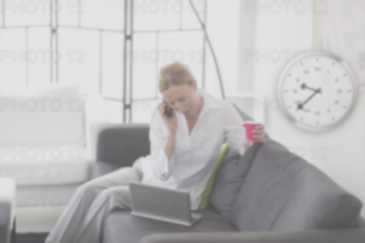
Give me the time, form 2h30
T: 9h38
